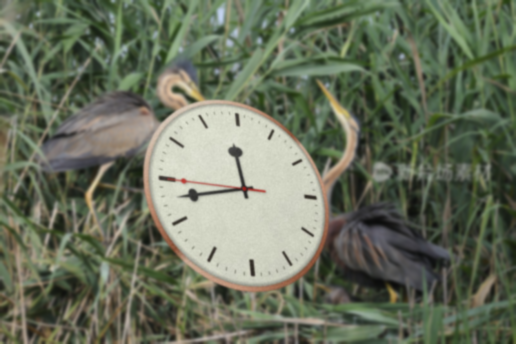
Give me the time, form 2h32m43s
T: 11h42m45s
